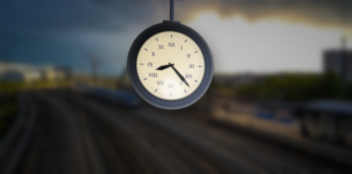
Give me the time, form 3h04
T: 8h23
